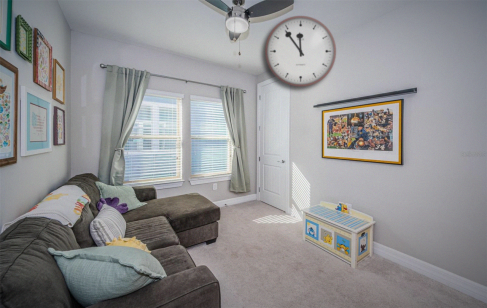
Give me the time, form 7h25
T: 11h54
